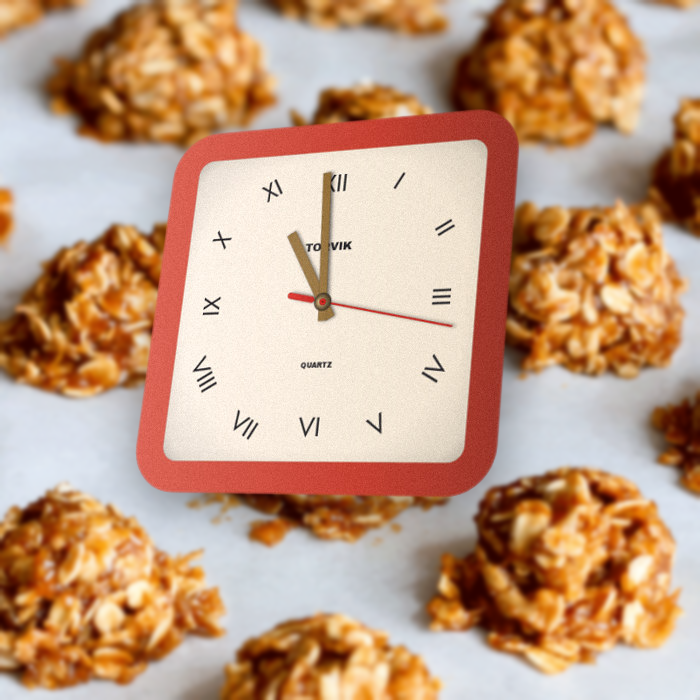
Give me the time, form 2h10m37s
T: 10h59m17s
